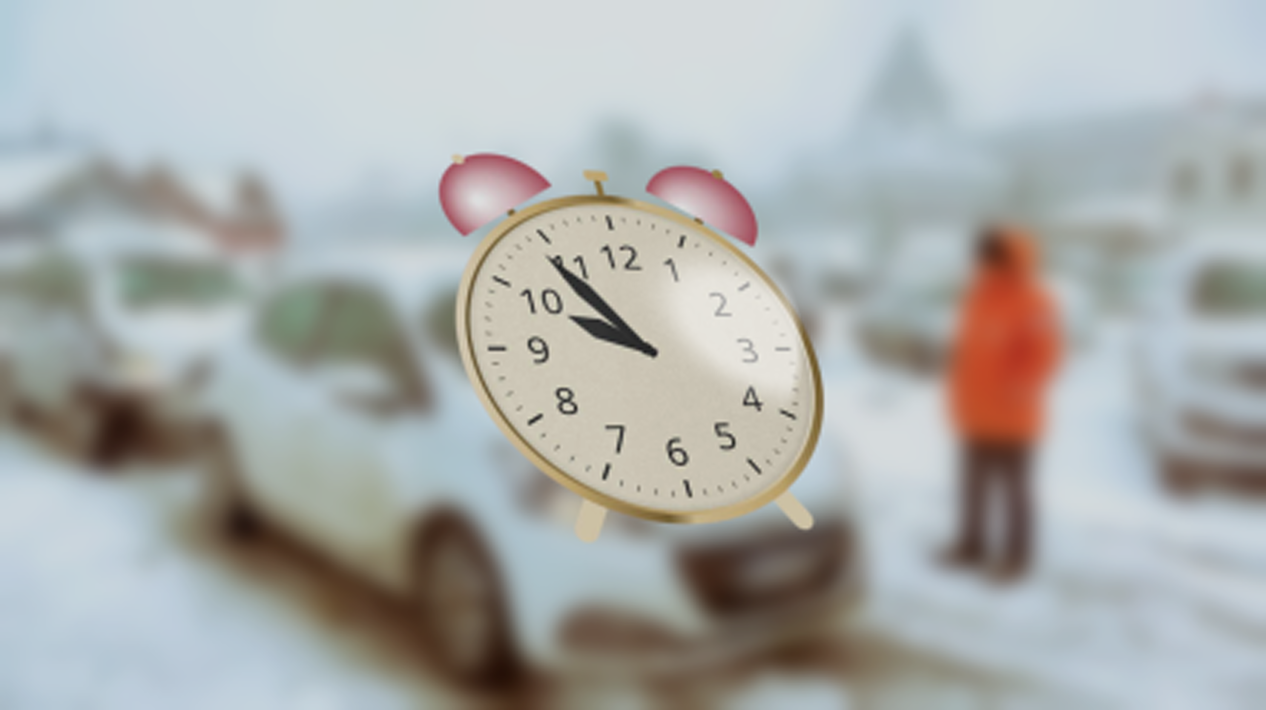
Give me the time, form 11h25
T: 9h54
